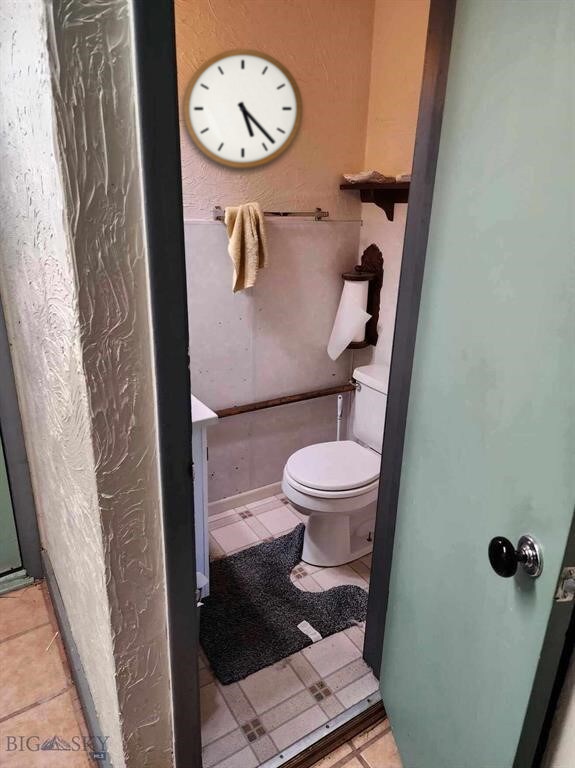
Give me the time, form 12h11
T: 5h23
